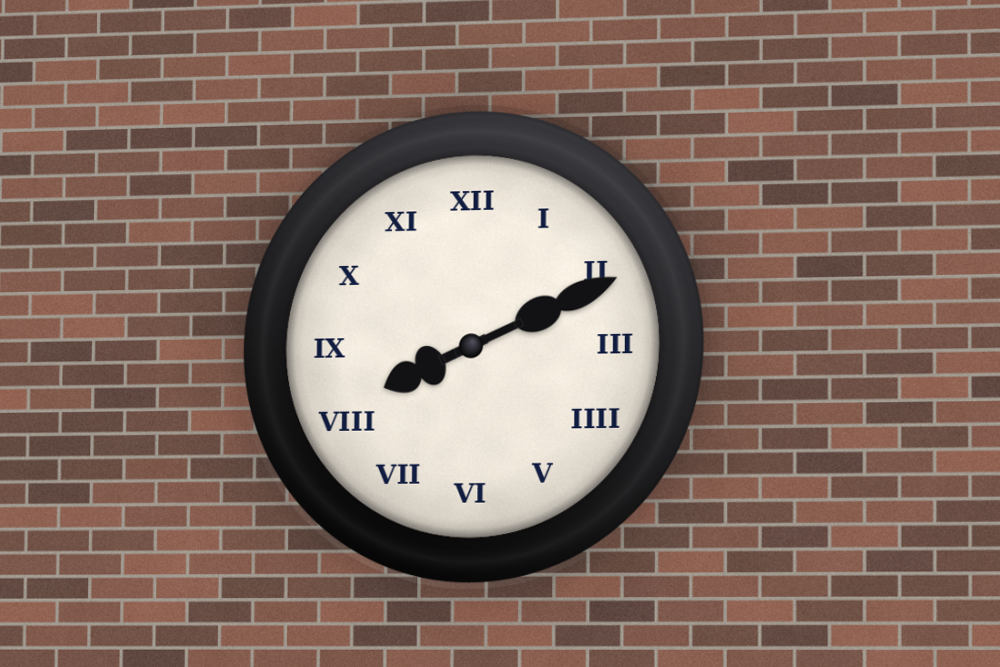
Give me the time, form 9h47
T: 8h11
